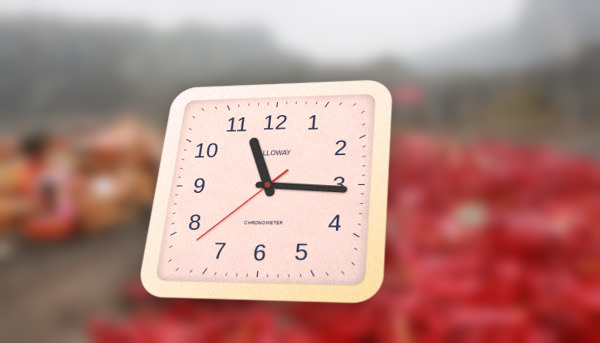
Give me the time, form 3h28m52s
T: 11h15m38s
